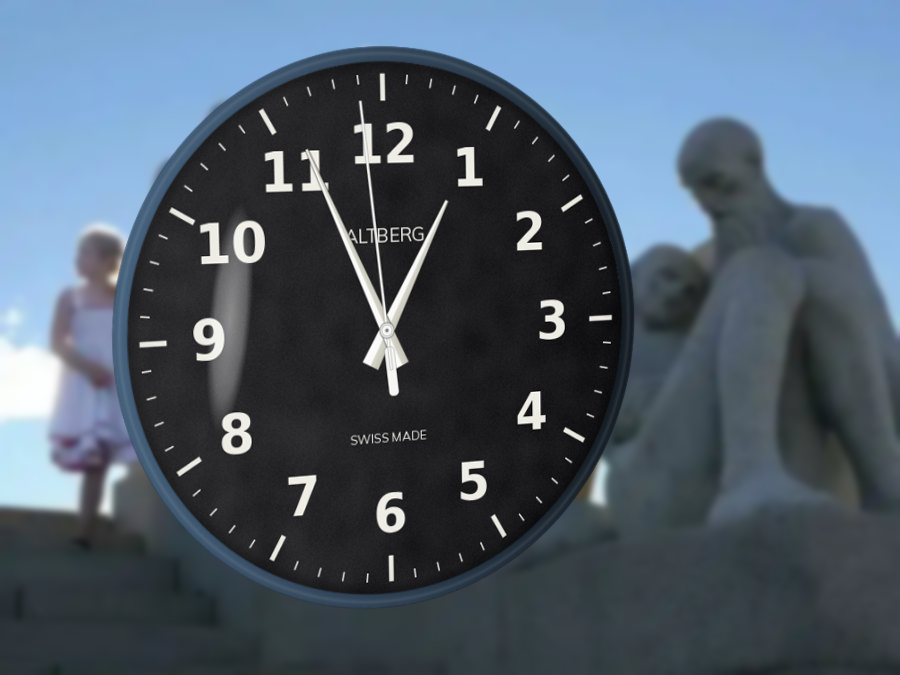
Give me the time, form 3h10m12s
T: 12h55m59s
